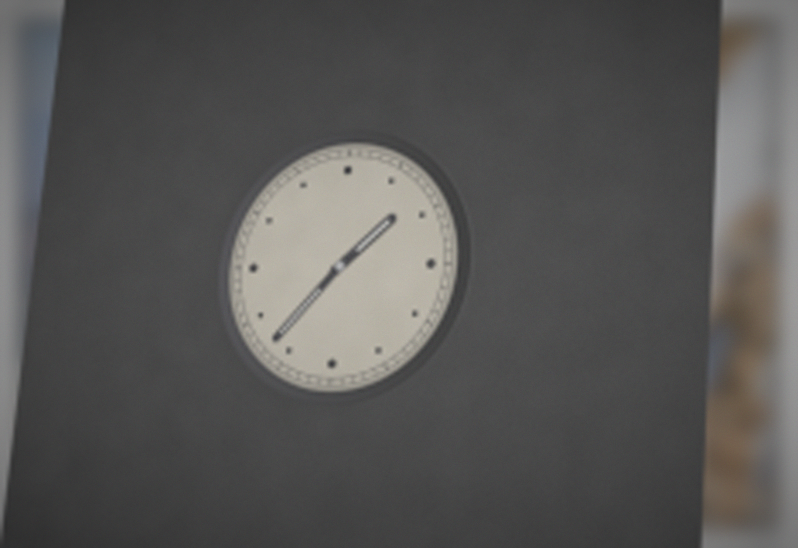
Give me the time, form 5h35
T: 1h37
